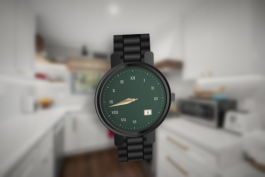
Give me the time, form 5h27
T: 8h43
